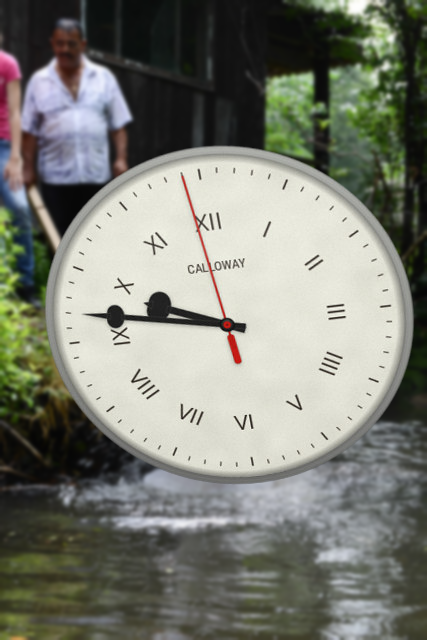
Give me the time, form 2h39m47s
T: 9h46m59s
